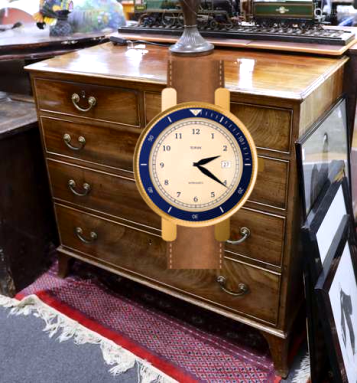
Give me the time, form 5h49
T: 2h21
